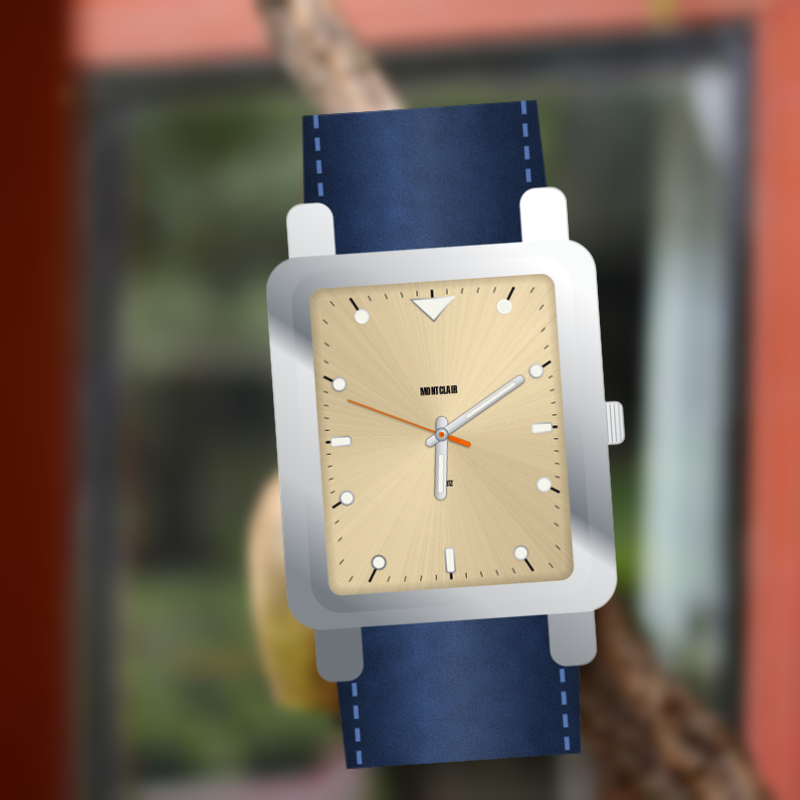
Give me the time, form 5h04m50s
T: 6h09m49s
